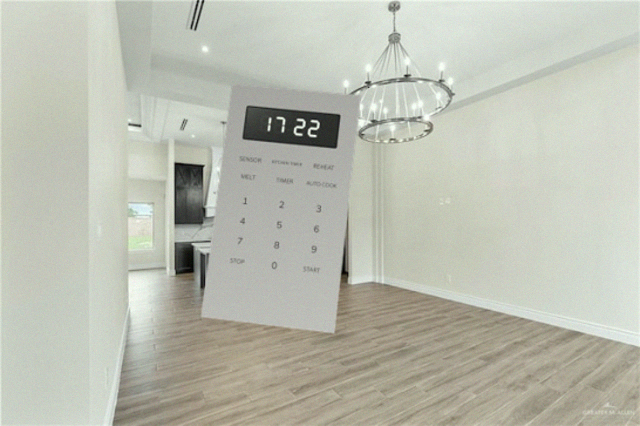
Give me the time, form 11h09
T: 17h22
